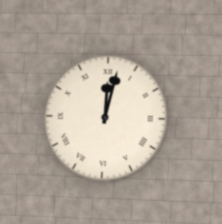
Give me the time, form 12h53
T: 12h02
